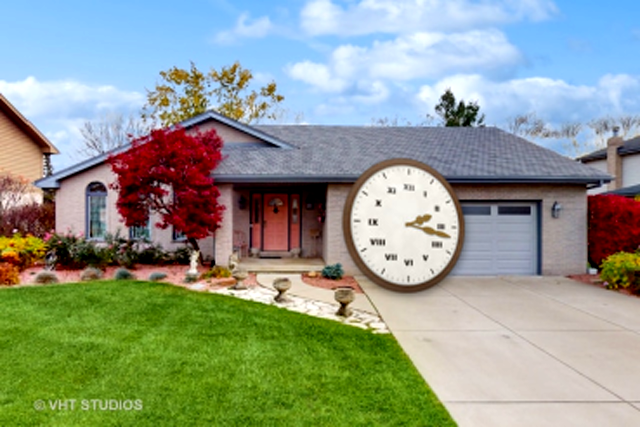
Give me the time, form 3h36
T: 2h17
